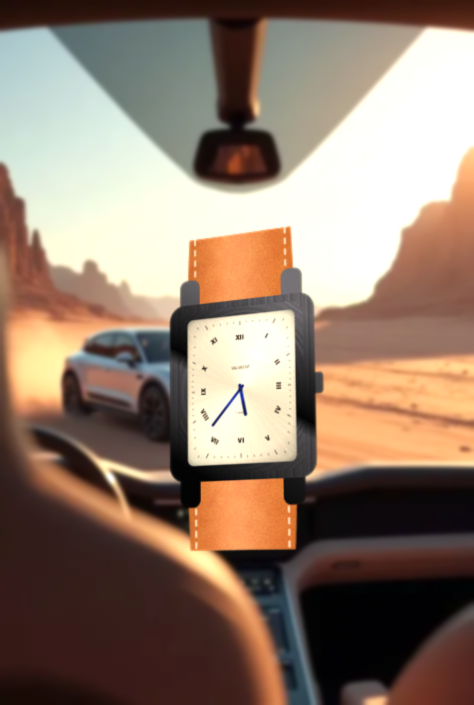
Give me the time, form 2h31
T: 5h37
